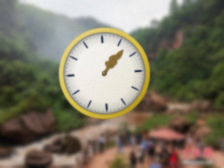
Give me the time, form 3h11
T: 1h07
